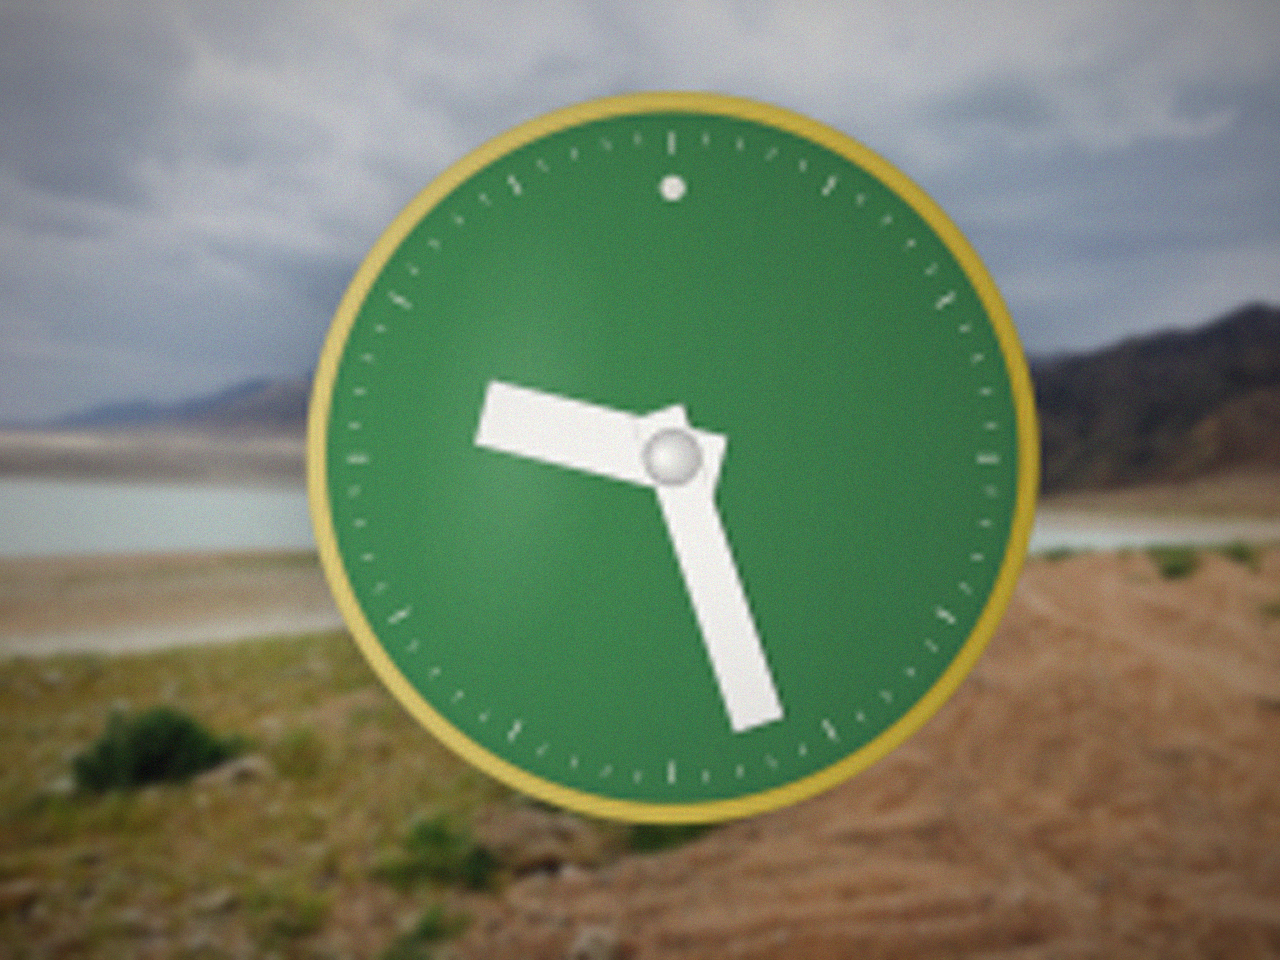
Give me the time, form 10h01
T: 9h27
